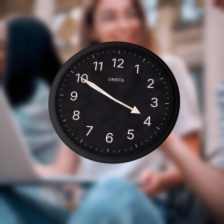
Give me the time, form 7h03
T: 3h50
